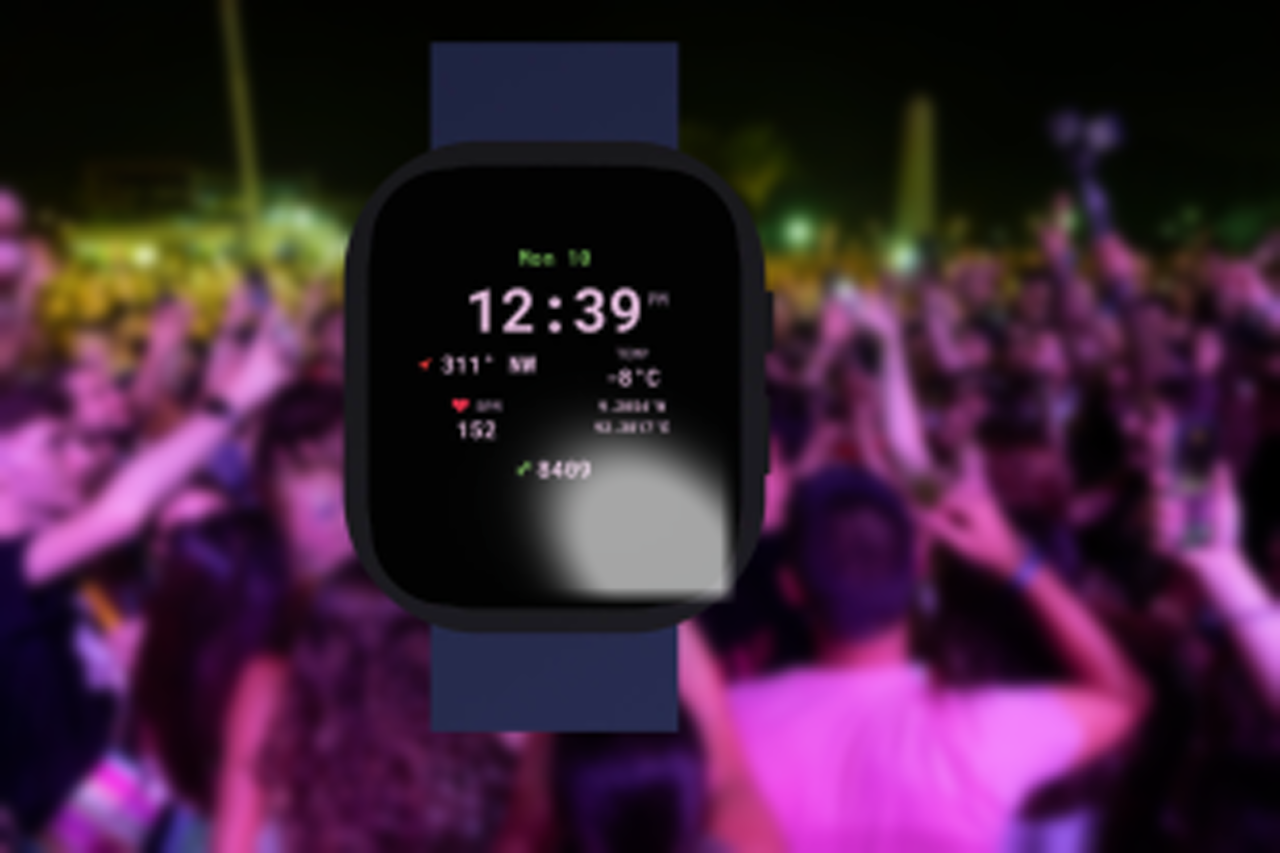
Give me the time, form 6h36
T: 12h39
